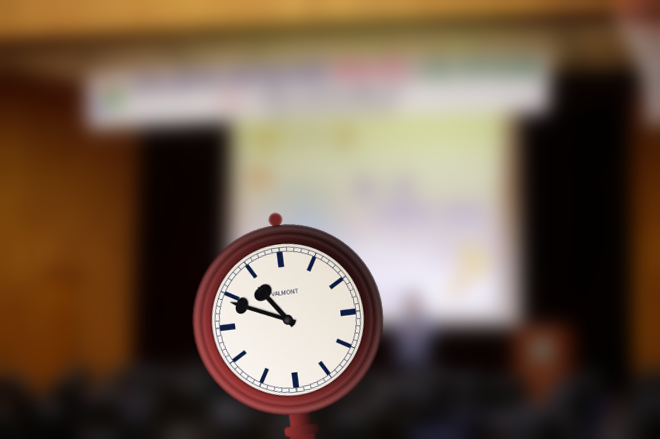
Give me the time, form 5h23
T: 10h49
